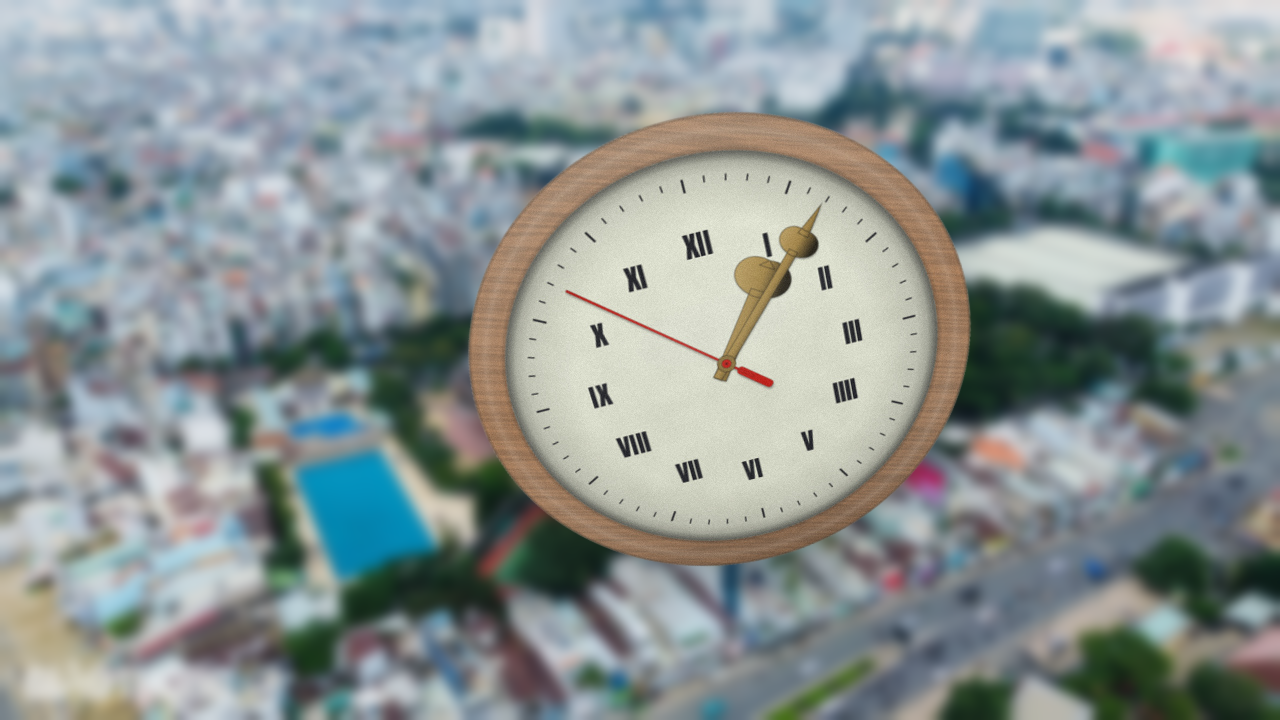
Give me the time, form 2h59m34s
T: 1h06m52s
